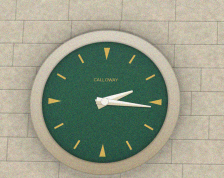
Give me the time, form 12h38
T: 2h16
